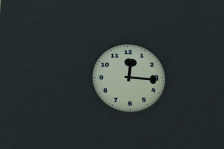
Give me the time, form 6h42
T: 12h16
